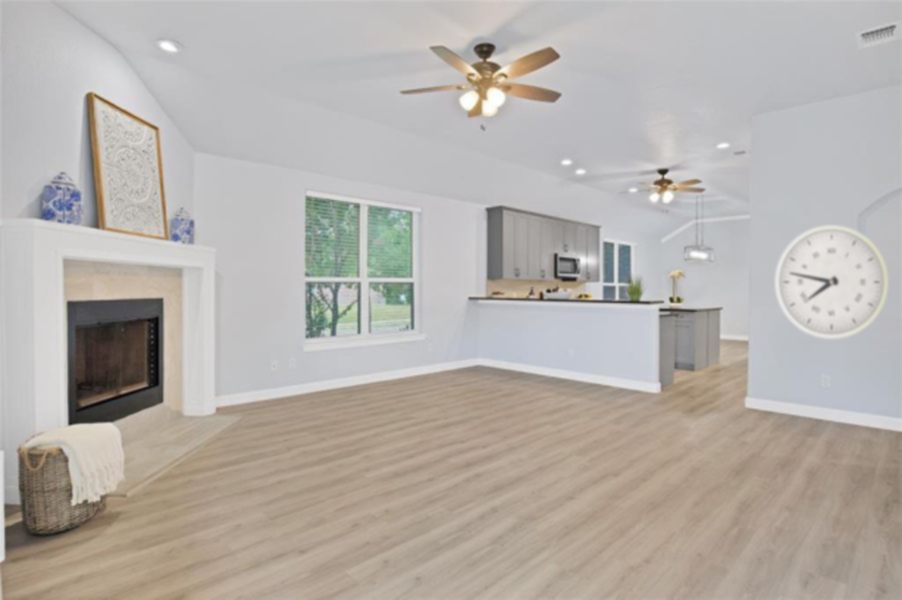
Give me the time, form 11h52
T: 7h47
